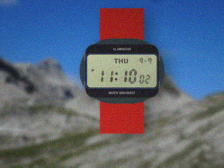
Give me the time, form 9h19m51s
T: 11h10m02s
